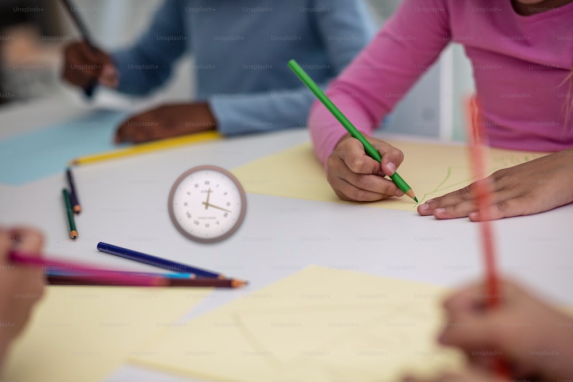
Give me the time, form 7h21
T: 12h18
